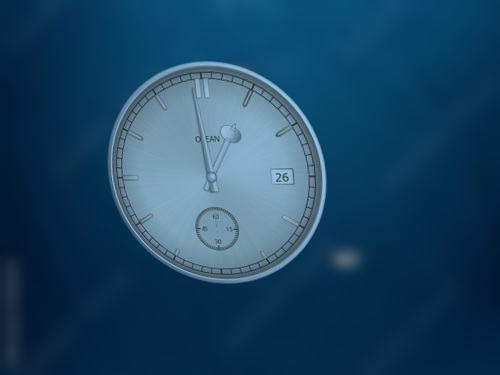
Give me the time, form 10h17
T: 12h59
